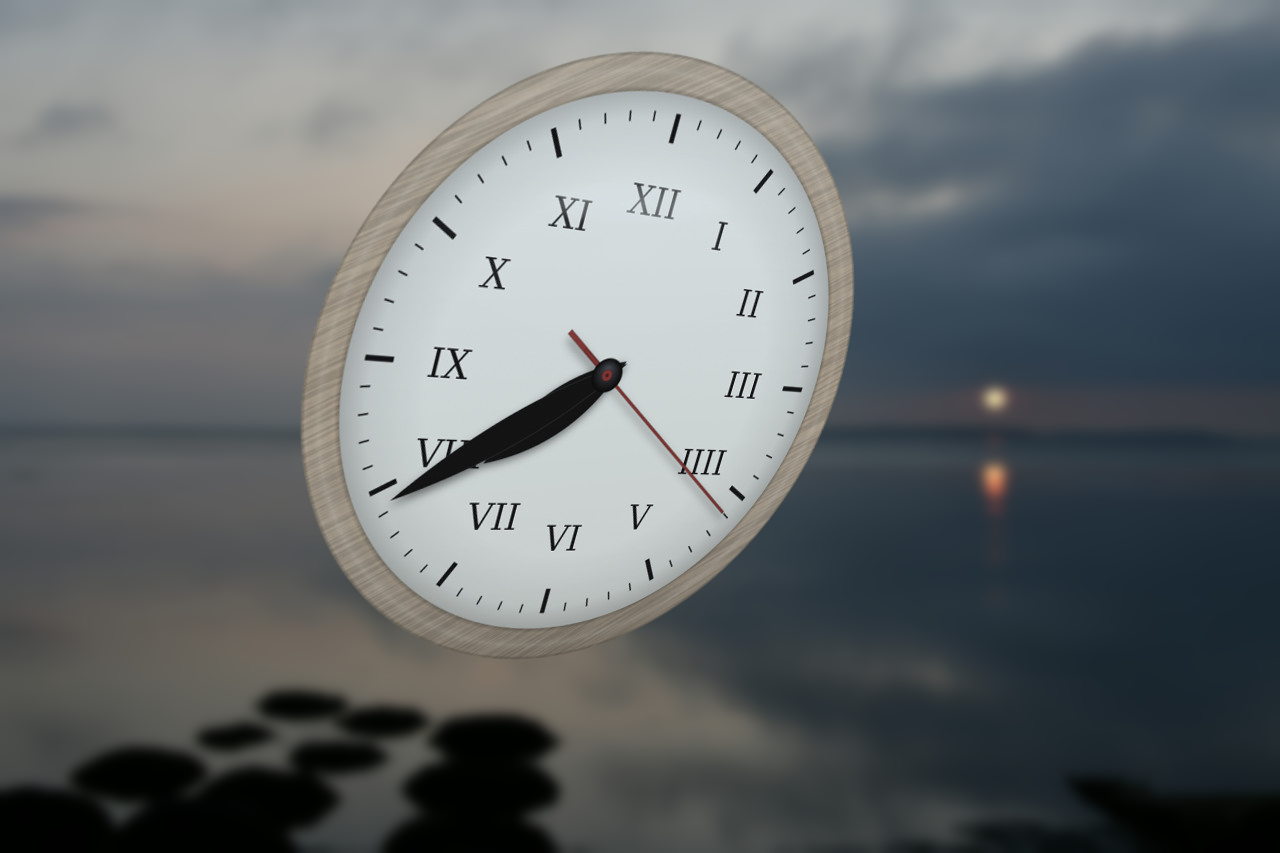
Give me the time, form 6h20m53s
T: 7h39m21s
